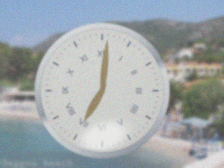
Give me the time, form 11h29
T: 7h01
